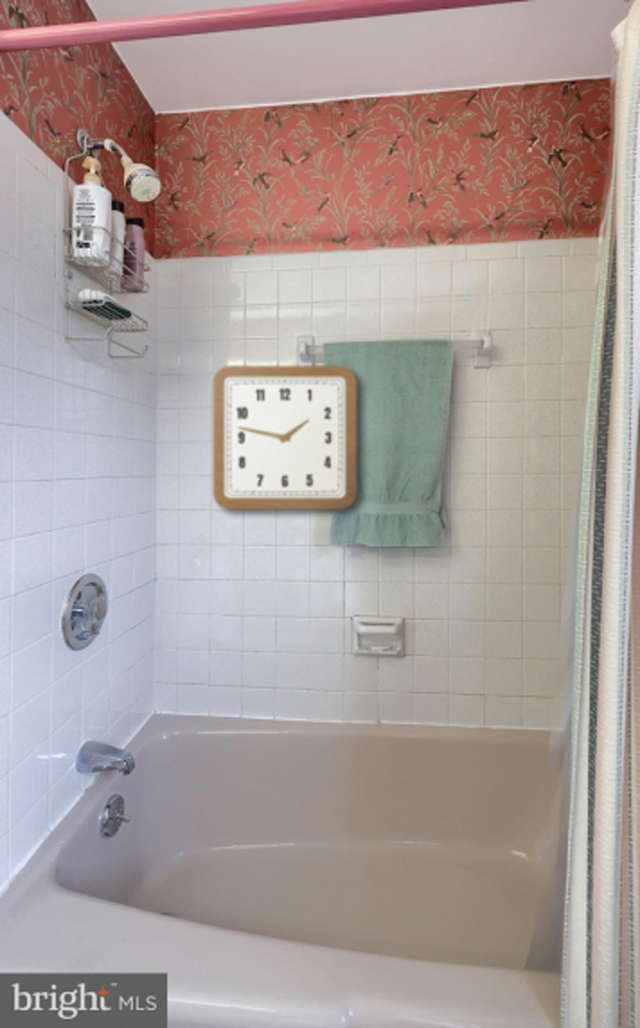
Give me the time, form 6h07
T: 1h47
